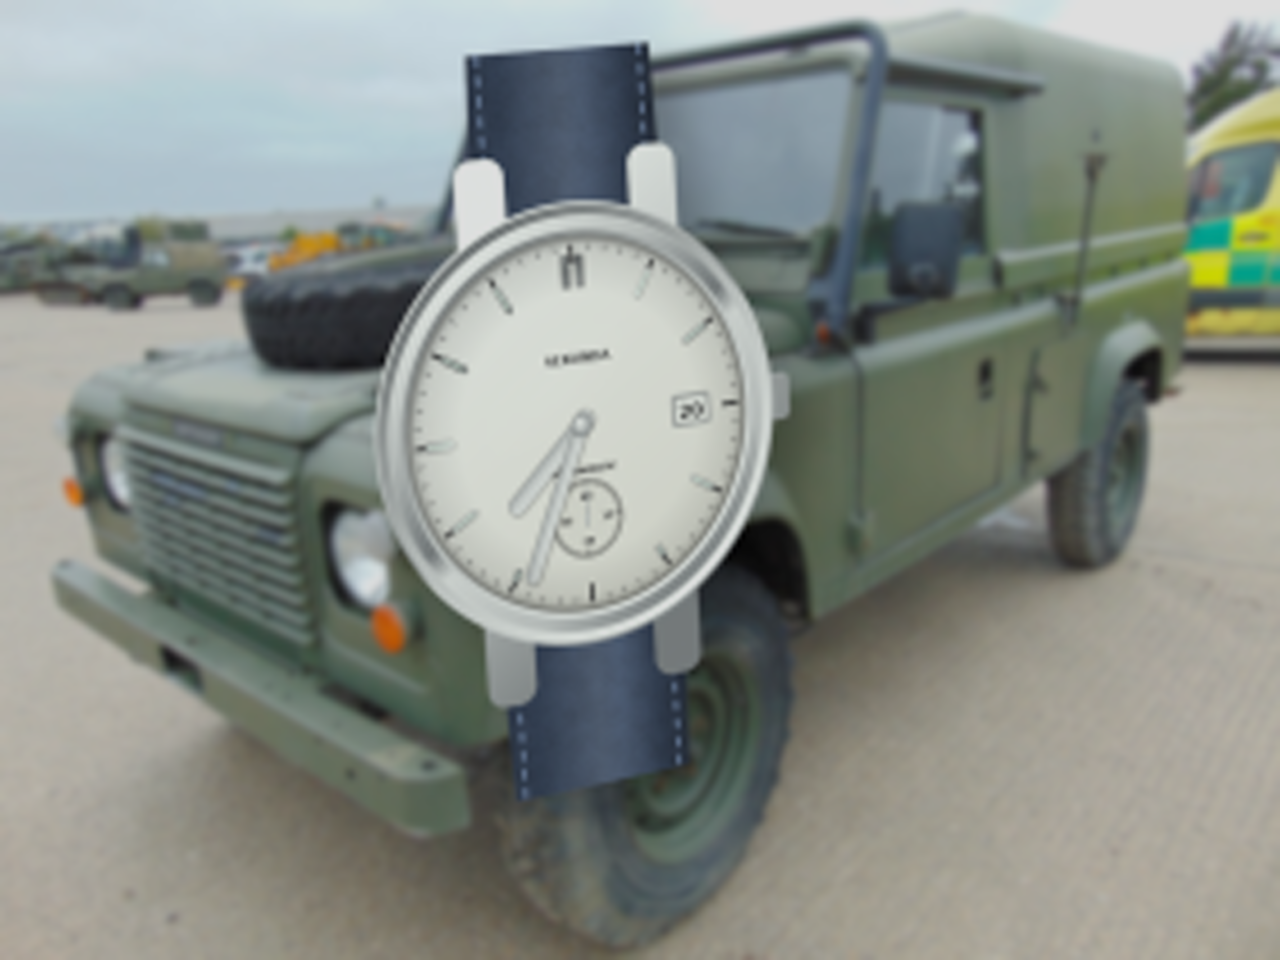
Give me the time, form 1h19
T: 7h34
